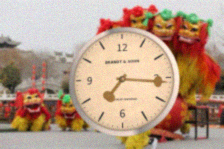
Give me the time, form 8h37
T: 7h16
